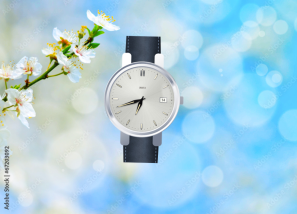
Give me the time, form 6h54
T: 6h42
